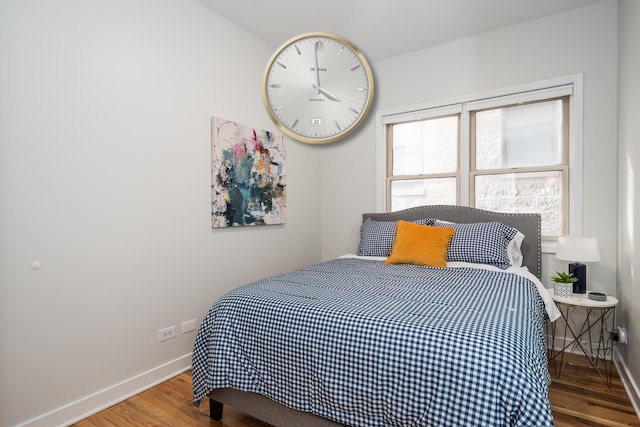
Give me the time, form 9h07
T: 3h59
